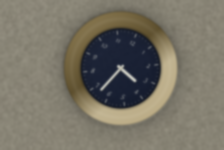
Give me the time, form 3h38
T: 3h33
